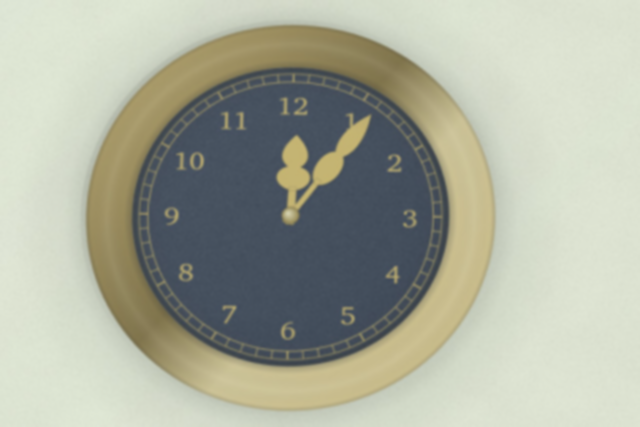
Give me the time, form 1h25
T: 12h06
